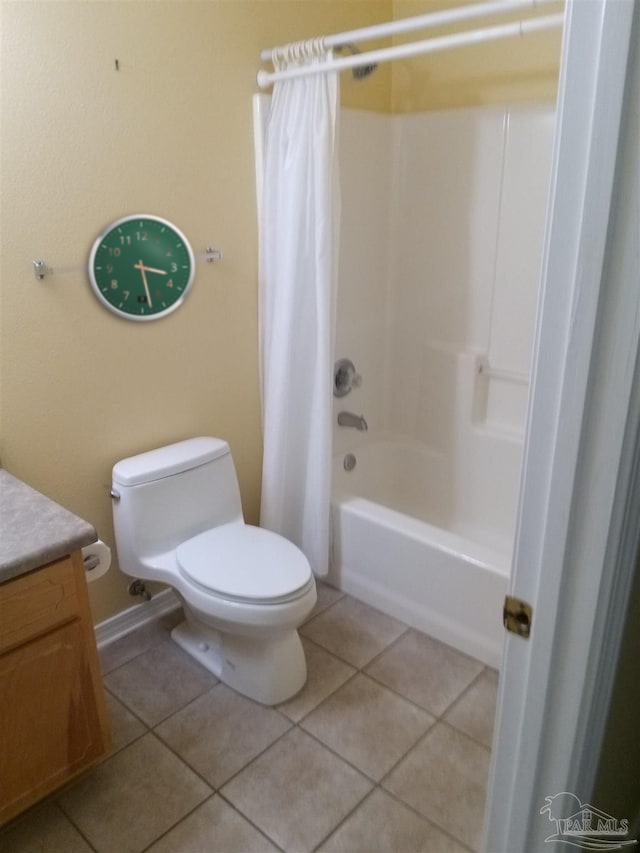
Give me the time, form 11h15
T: 3h28
